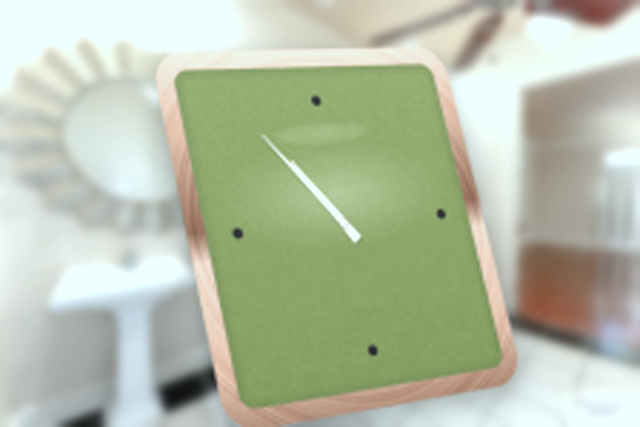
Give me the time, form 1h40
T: 10h54
